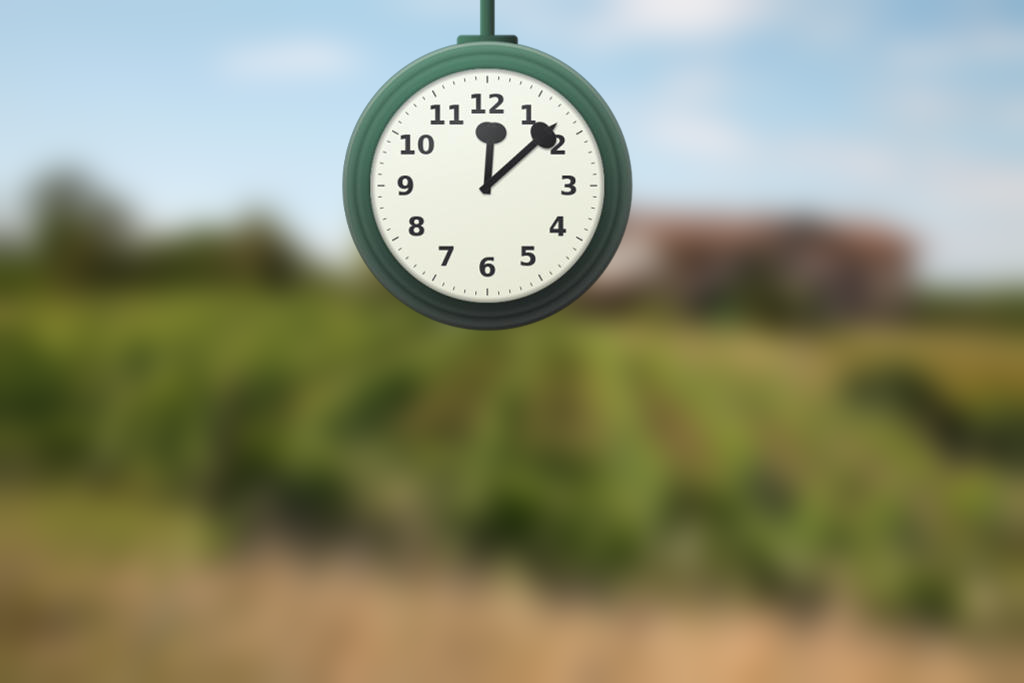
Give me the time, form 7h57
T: 12h08
